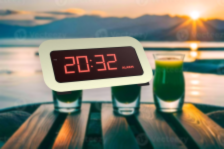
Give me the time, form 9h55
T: 20h32
